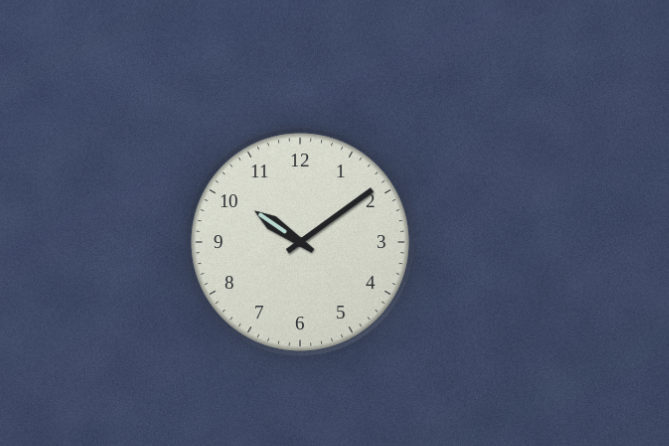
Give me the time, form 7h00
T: 10h09
